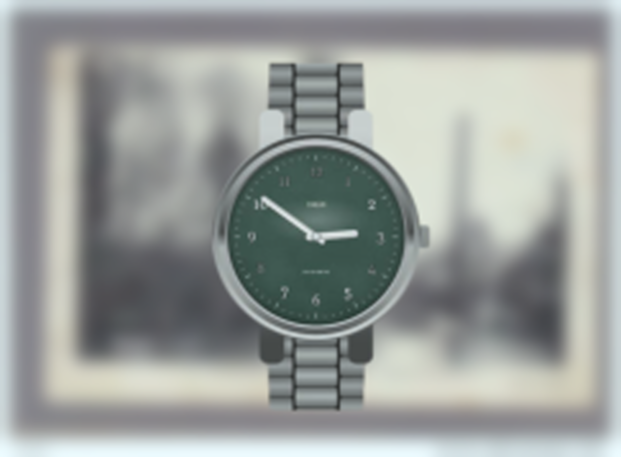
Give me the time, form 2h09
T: 2h51
